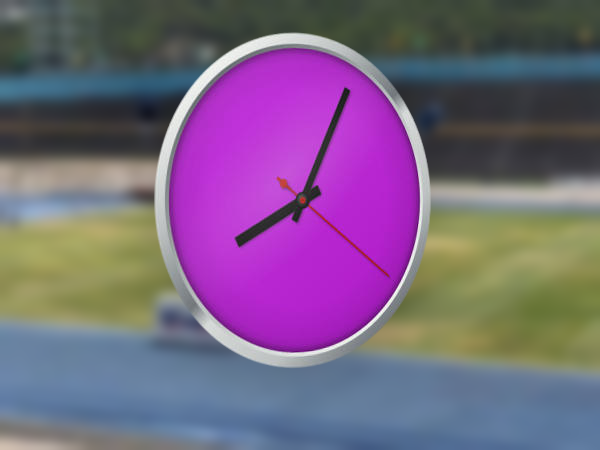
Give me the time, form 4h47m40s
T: 8h04m21s
